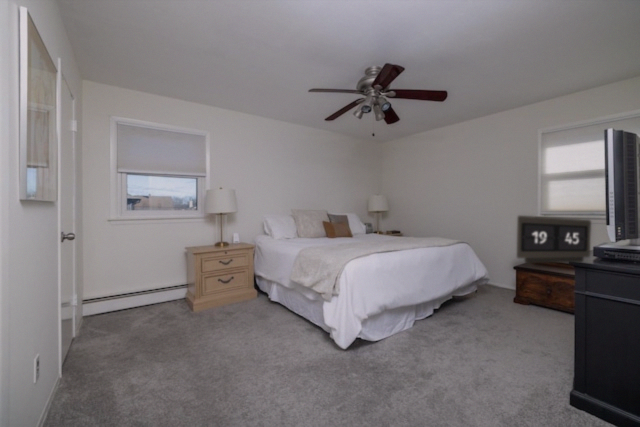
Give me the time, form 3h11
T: 19h45
